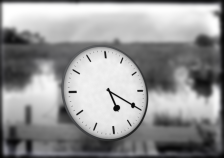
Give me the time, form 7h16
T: 5h20
